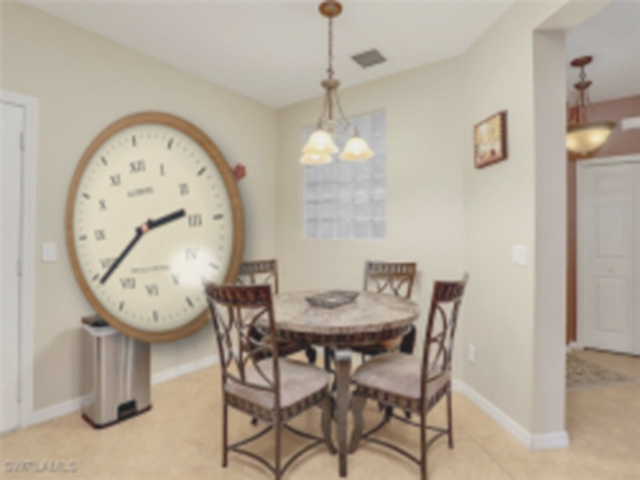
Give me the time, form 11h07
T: 2h39
